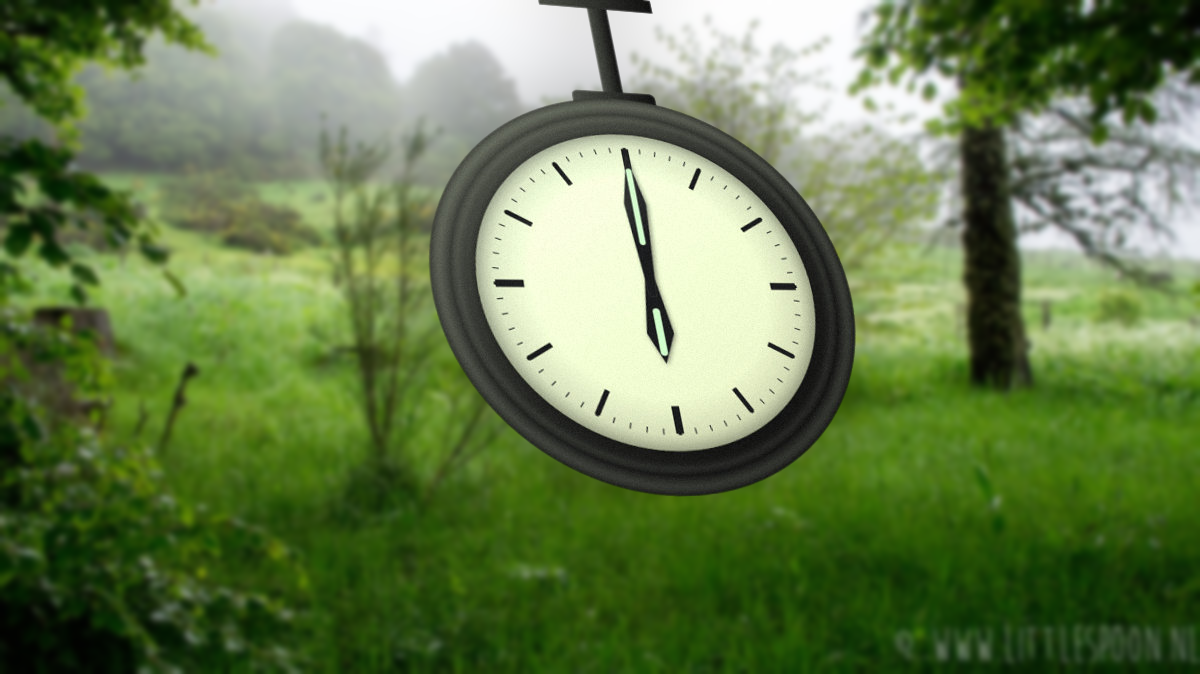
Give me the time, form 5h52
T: 6h00
